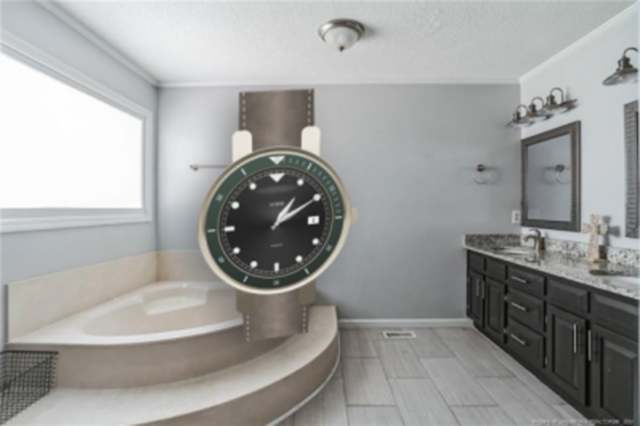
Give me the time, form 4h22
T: 1h10
